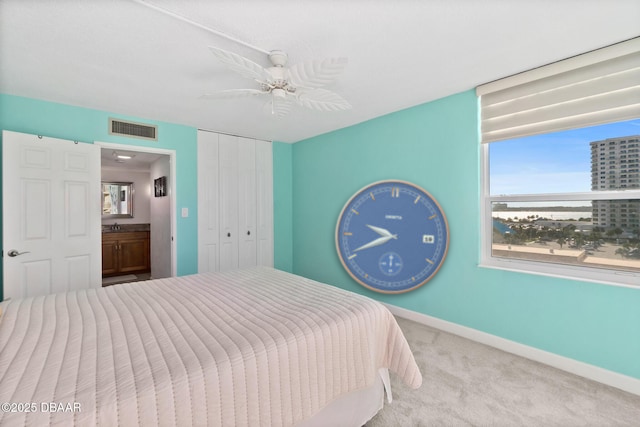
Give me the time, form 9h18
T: 9h41
